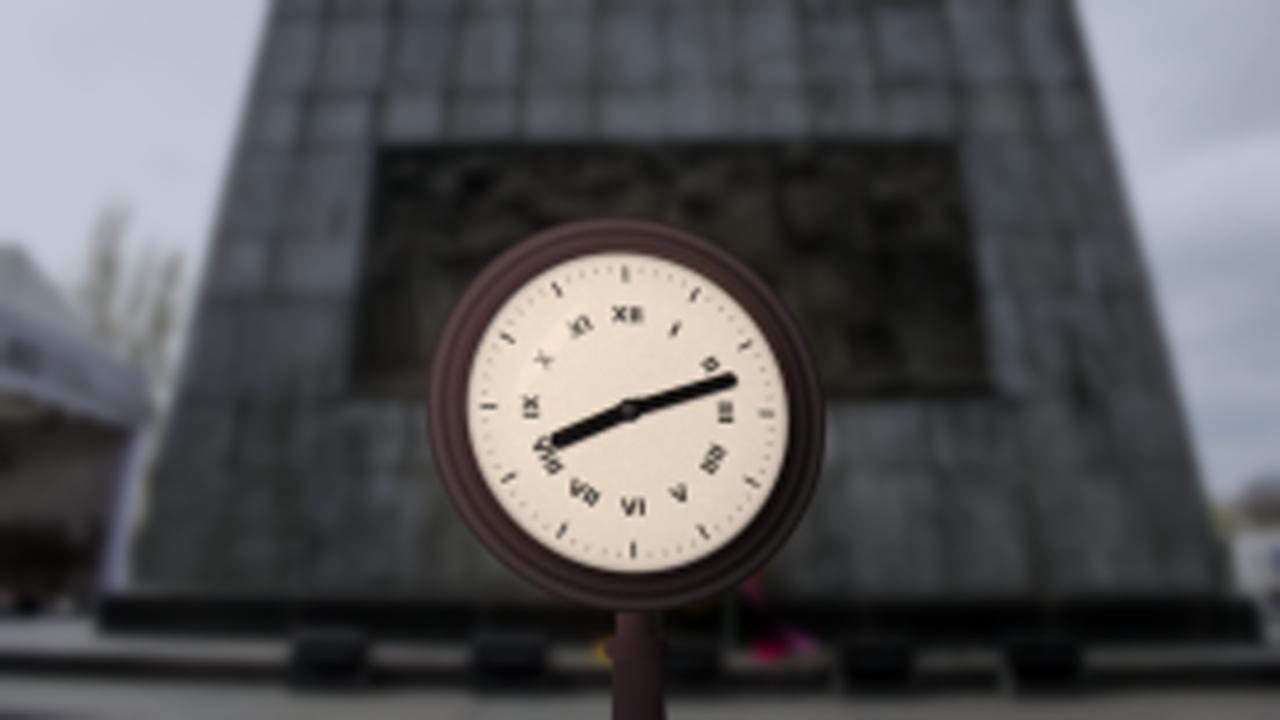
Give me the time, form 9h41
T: 8h12
